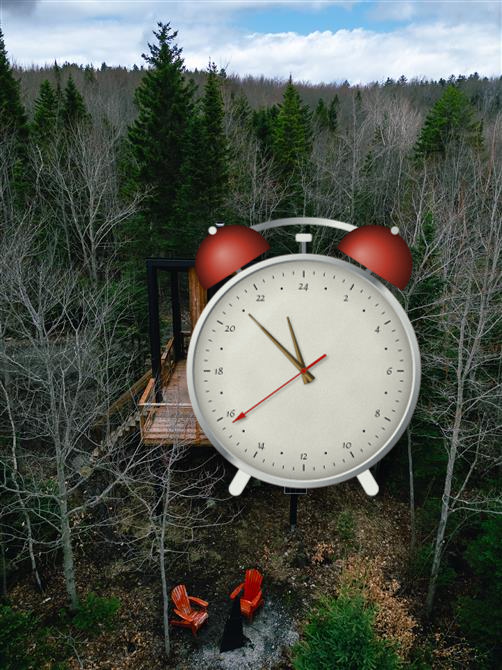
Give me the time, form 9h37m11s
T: 22h52m39s
